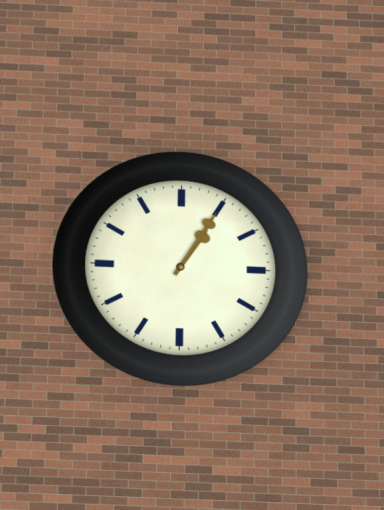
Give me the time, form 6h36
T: 1h05
